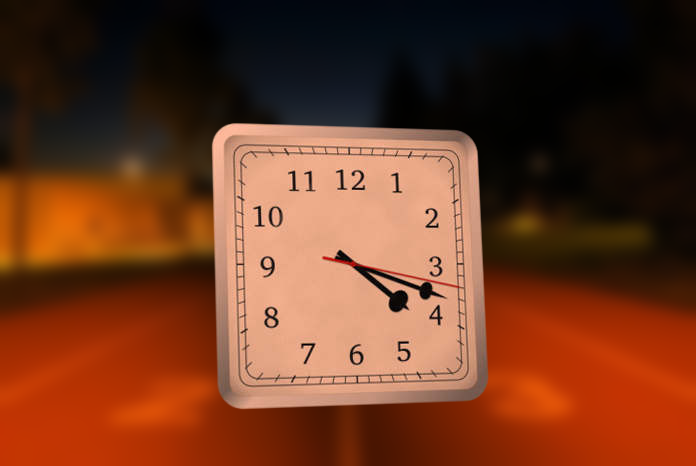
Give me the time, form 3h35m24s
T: 4h18m17s
